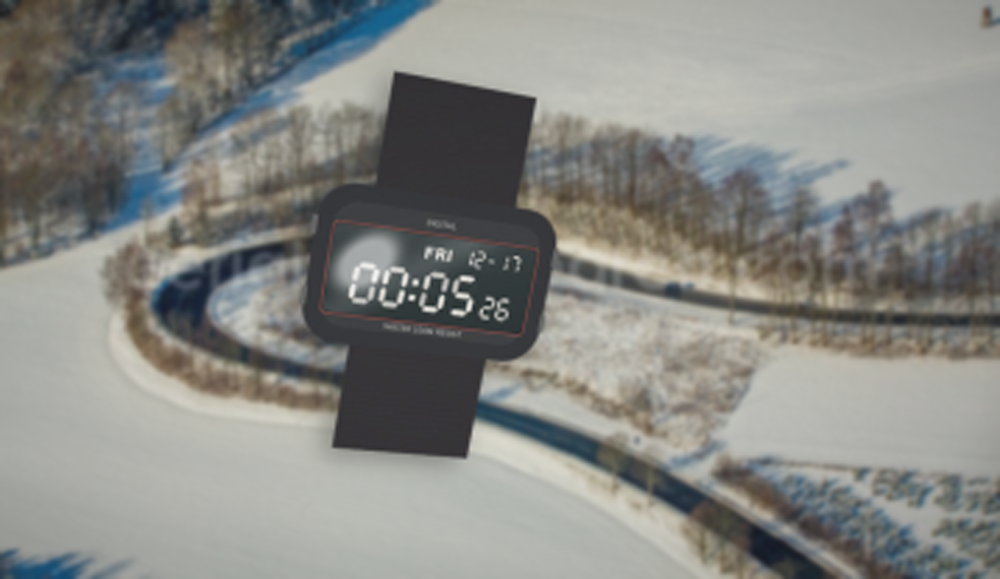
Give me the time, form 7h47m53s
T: 0h05m26s
